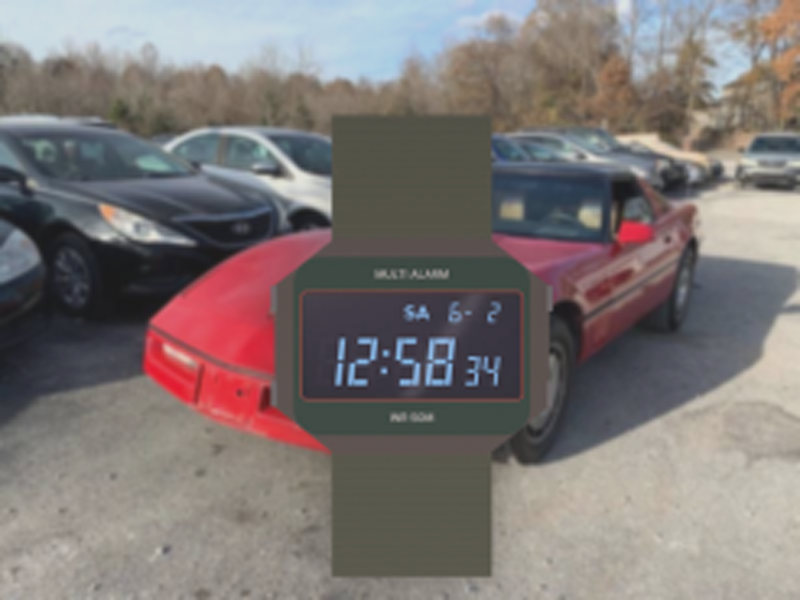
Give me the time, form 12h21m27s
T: 12h58m34s
